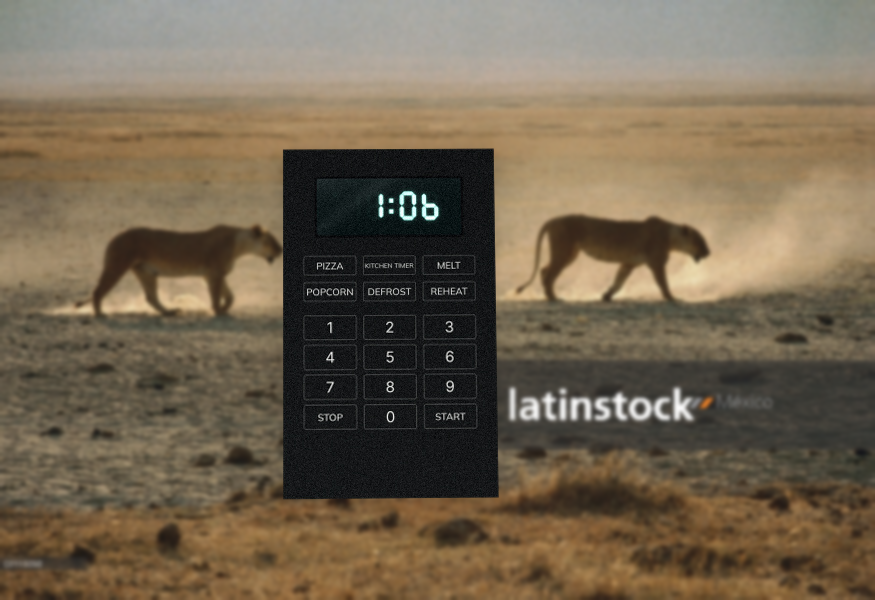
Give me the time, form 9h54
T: 1h06
